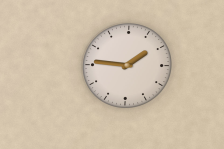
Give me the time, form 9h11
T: 1h46
